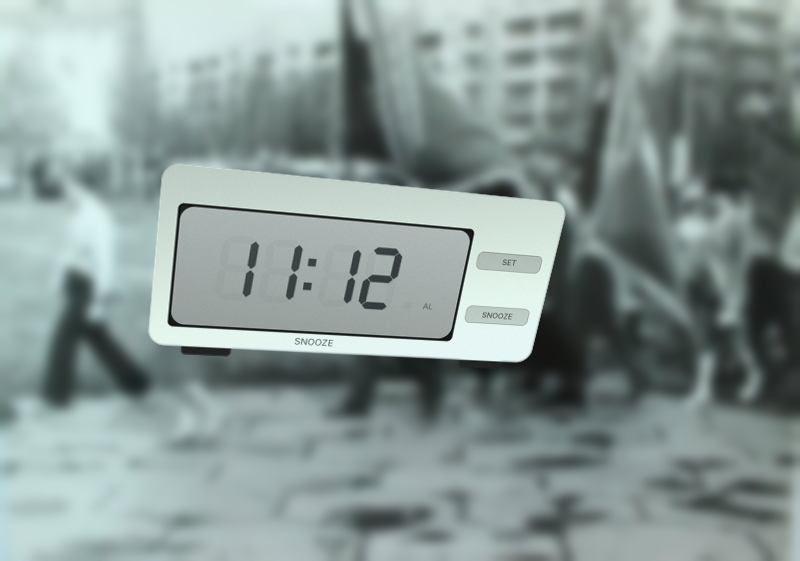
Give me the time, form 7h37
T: 11h12
